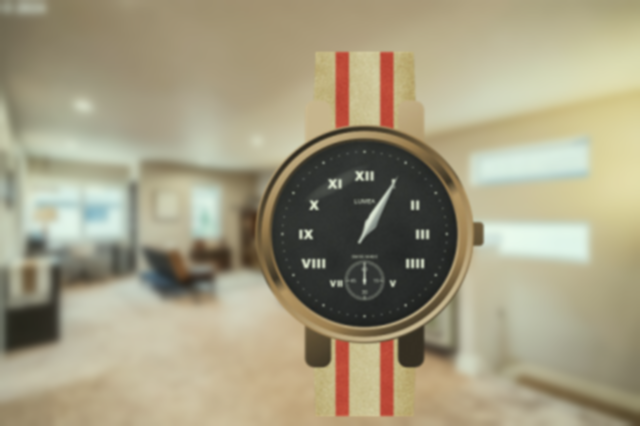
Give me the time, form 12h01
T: 1h05
